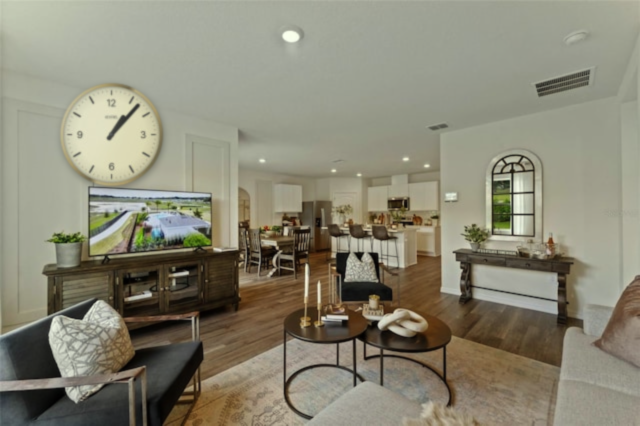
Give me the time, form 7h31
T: 1h07
